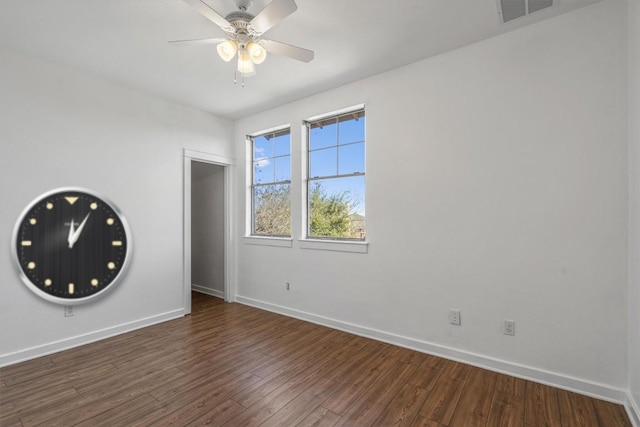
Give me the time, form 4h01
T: 12h05
